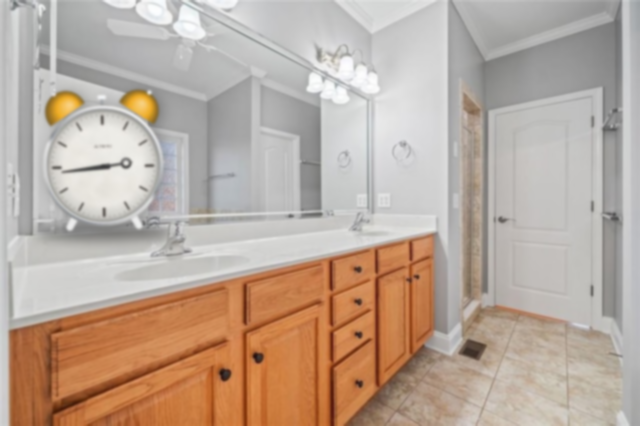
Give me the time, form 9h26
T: 2h44
